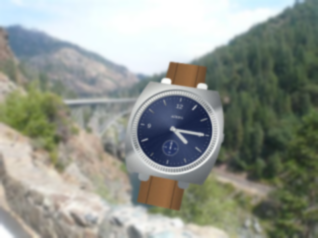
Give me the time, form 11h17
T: 4h15
